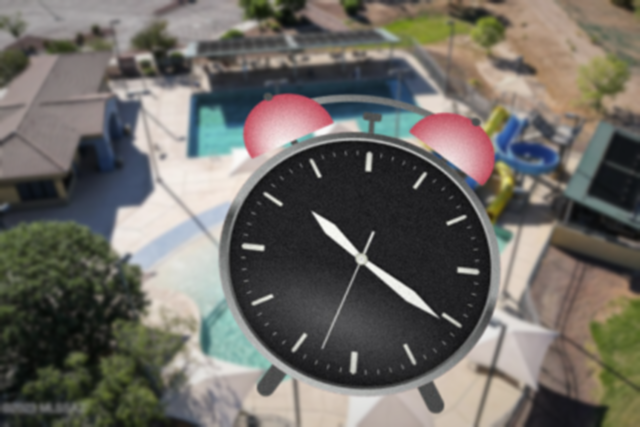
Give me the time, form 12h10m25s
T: 10h20m33s
